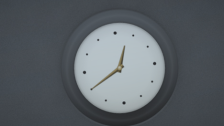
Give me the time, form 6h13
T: 12h40
